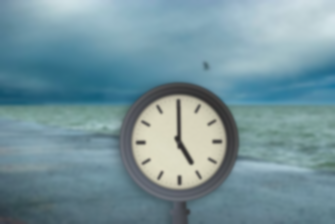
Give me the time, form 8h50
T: 5h00
